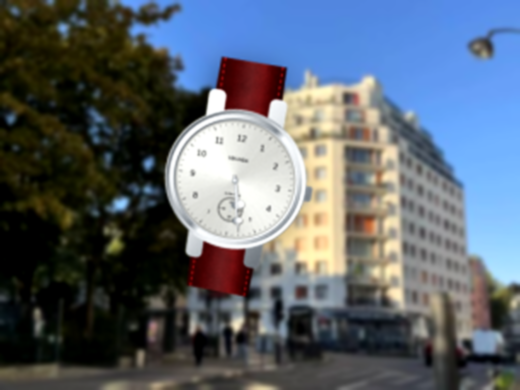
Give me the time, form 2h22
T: 5h28
